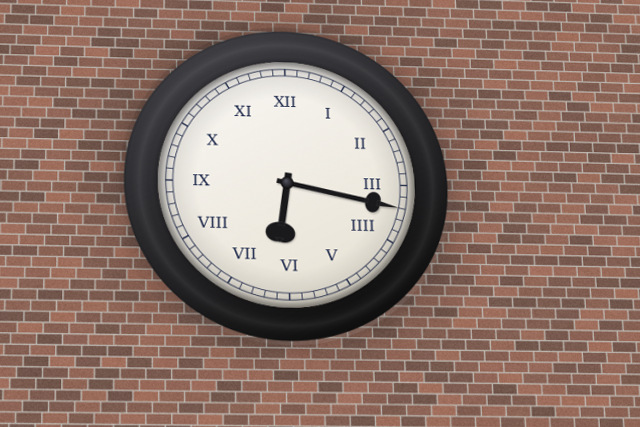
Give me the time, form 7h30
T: 6h17
